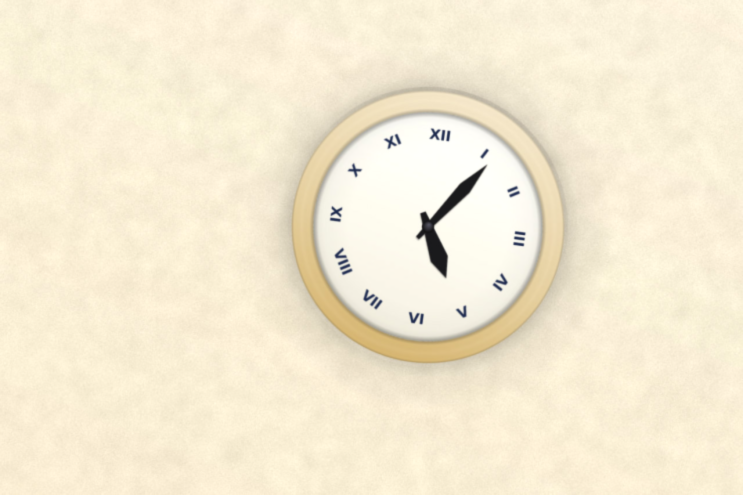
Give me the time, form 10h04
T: 5h06
